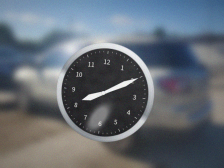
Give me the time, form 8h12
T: 8h10
